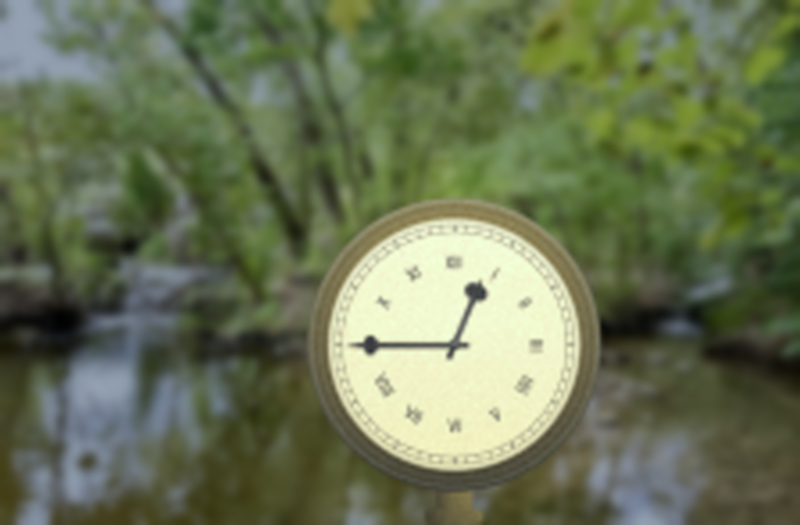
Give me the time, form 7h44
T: 12h45
